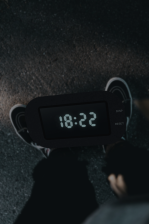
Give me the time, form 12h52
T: 18h22
